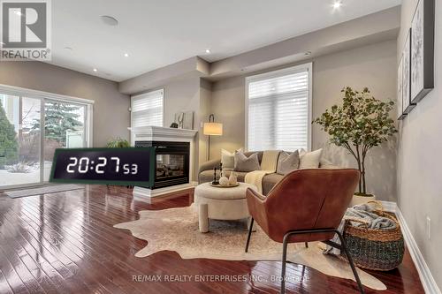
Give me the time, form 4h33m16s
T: 20h27m53s
